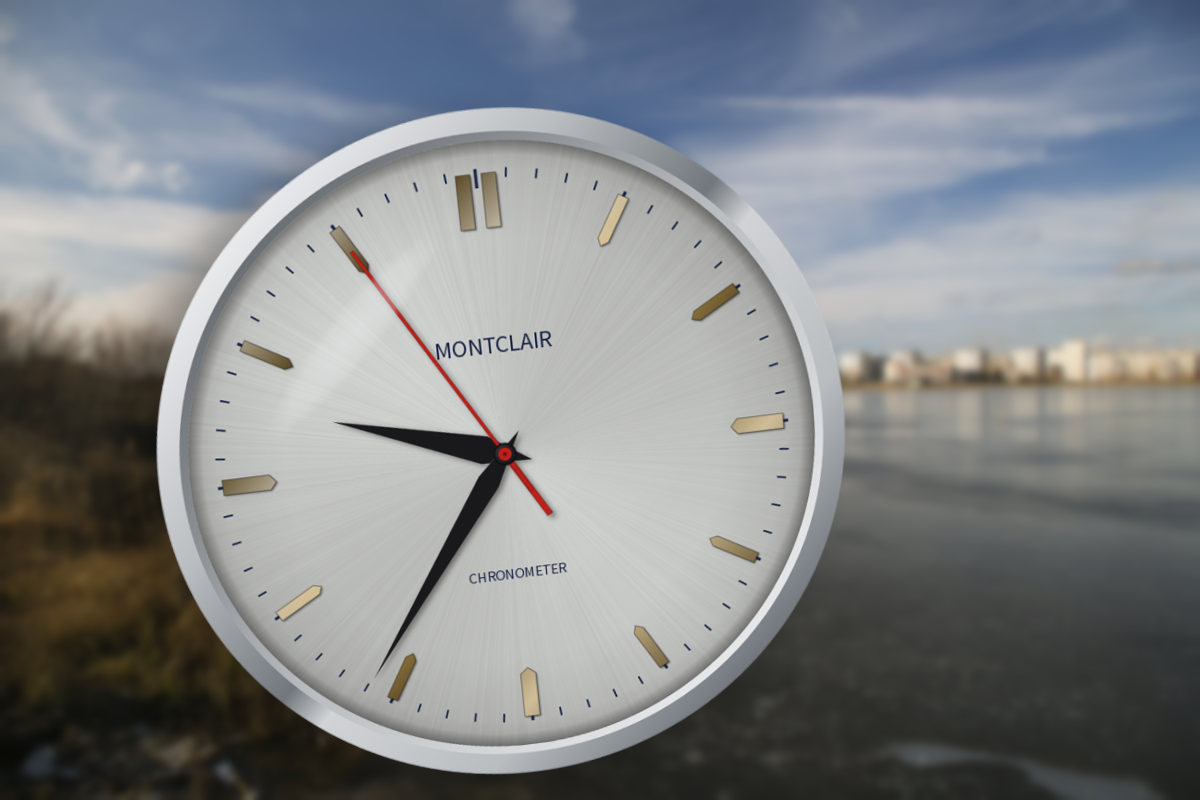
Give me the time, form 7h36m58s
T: 9h35m55s
